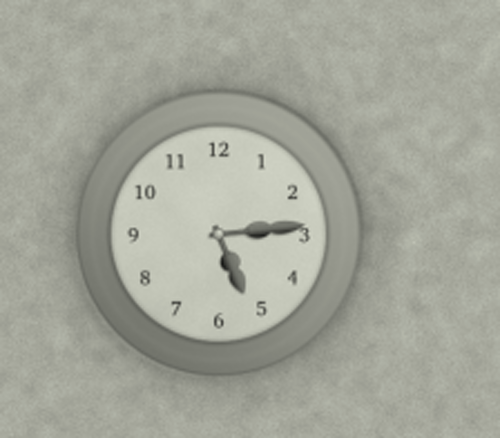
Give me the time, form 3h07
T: 5h14
